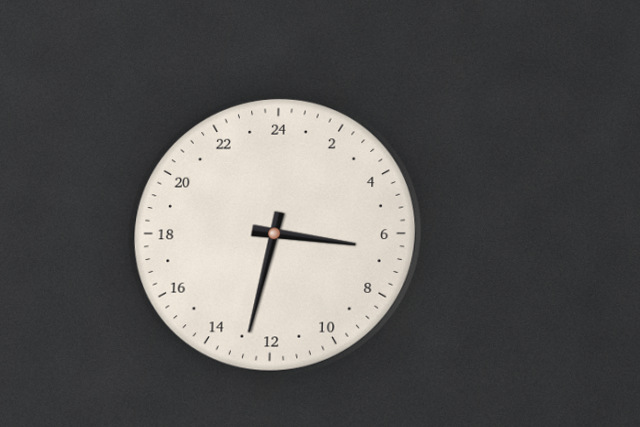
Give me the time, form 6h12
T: 6h32
